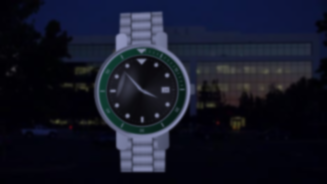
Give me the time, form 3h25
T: 3h53
